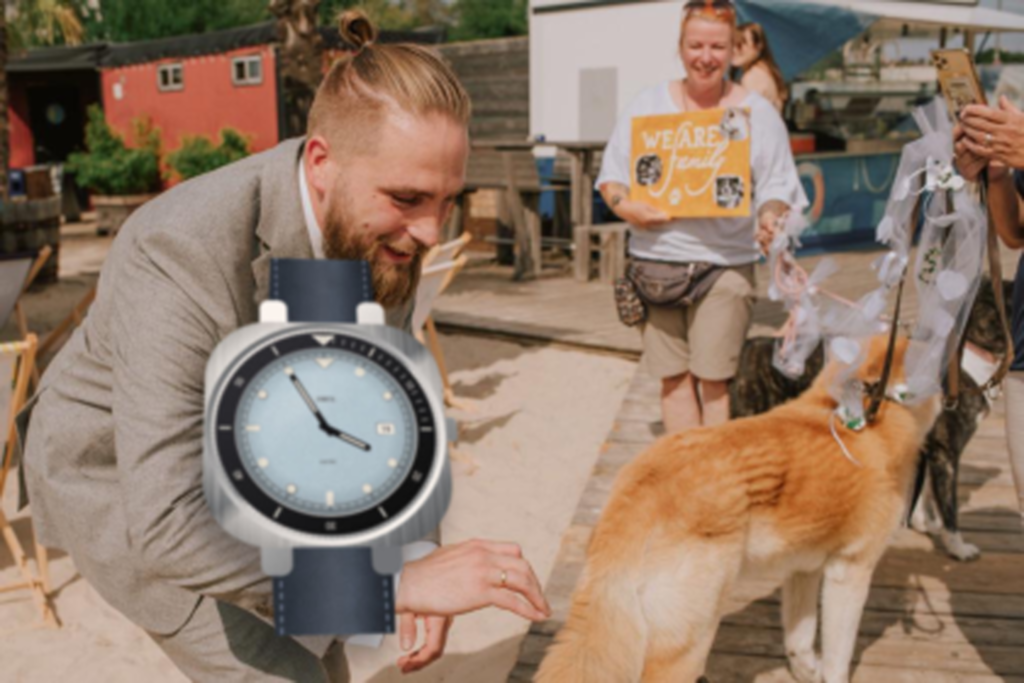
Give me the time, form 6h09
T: 3h55
